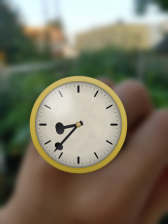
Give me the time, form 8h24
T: 8h37
